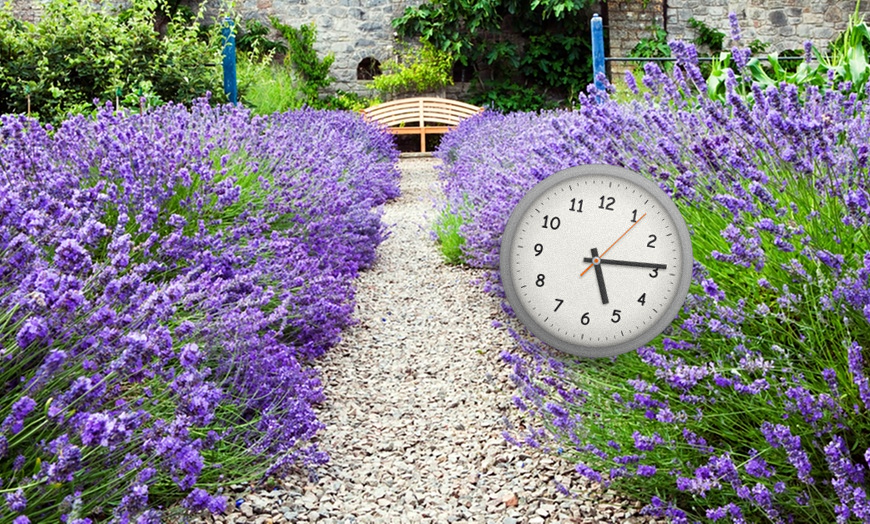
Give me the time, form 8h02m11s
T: 5h14m06s
